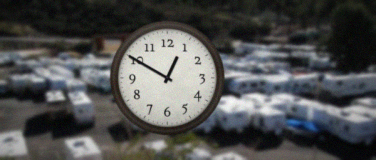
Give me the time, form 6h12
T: 12h50
